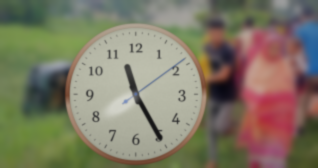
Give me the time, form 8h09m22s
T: 11h25m09s
